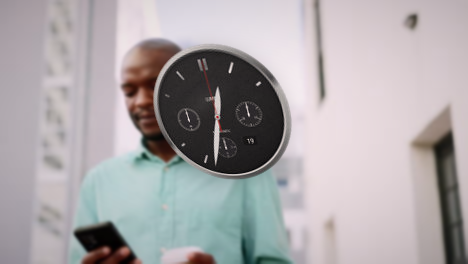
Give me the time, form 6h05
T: 12h33
